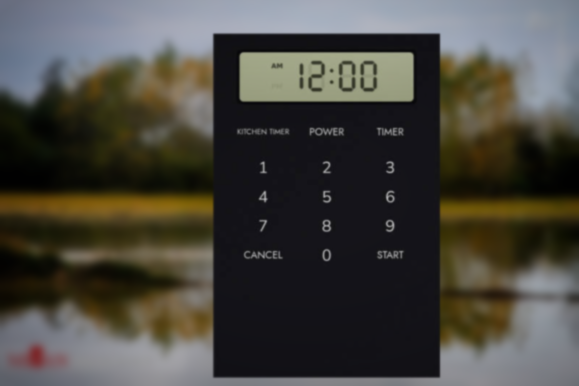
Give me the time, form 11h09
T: 12h00
